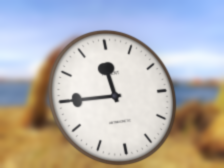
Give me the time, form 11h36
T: 11h45
